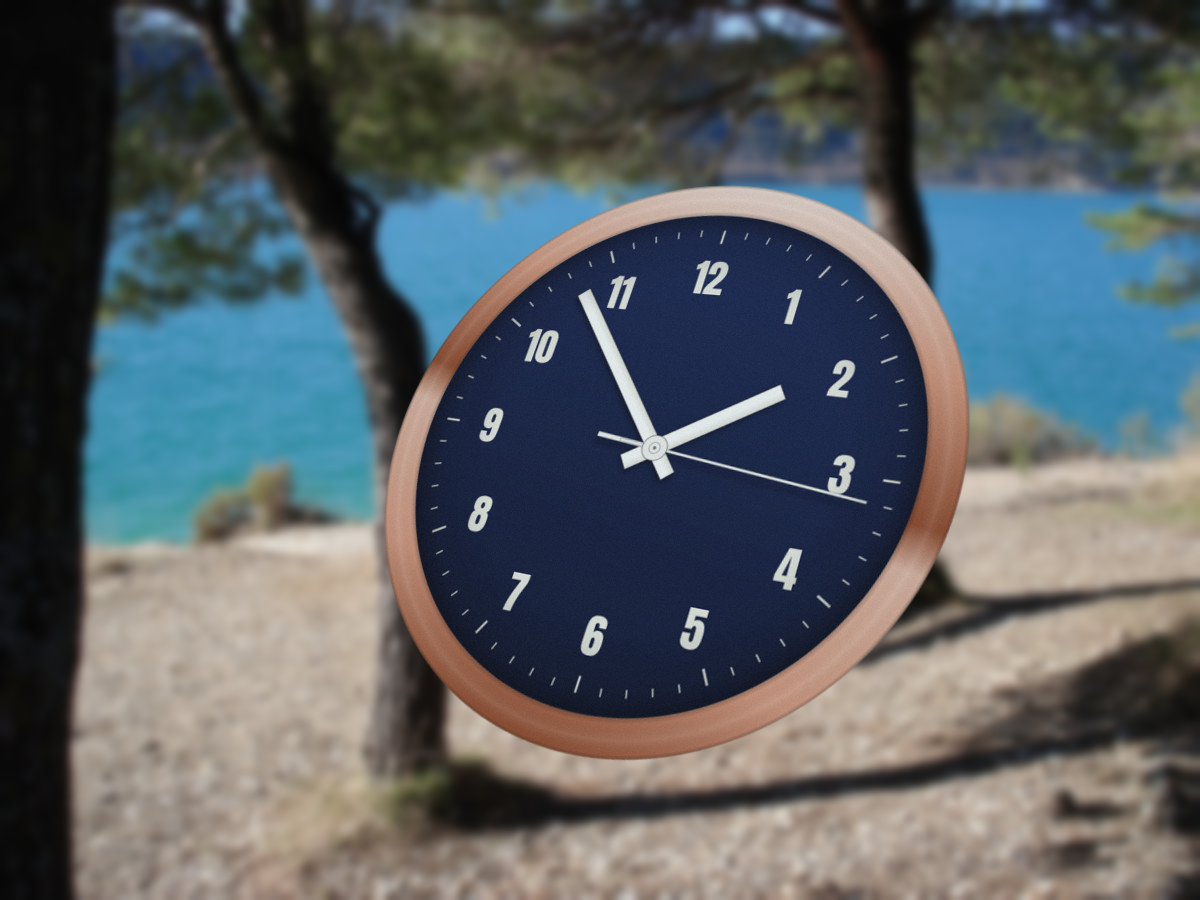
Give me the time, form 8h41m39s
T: 1h53m16s
